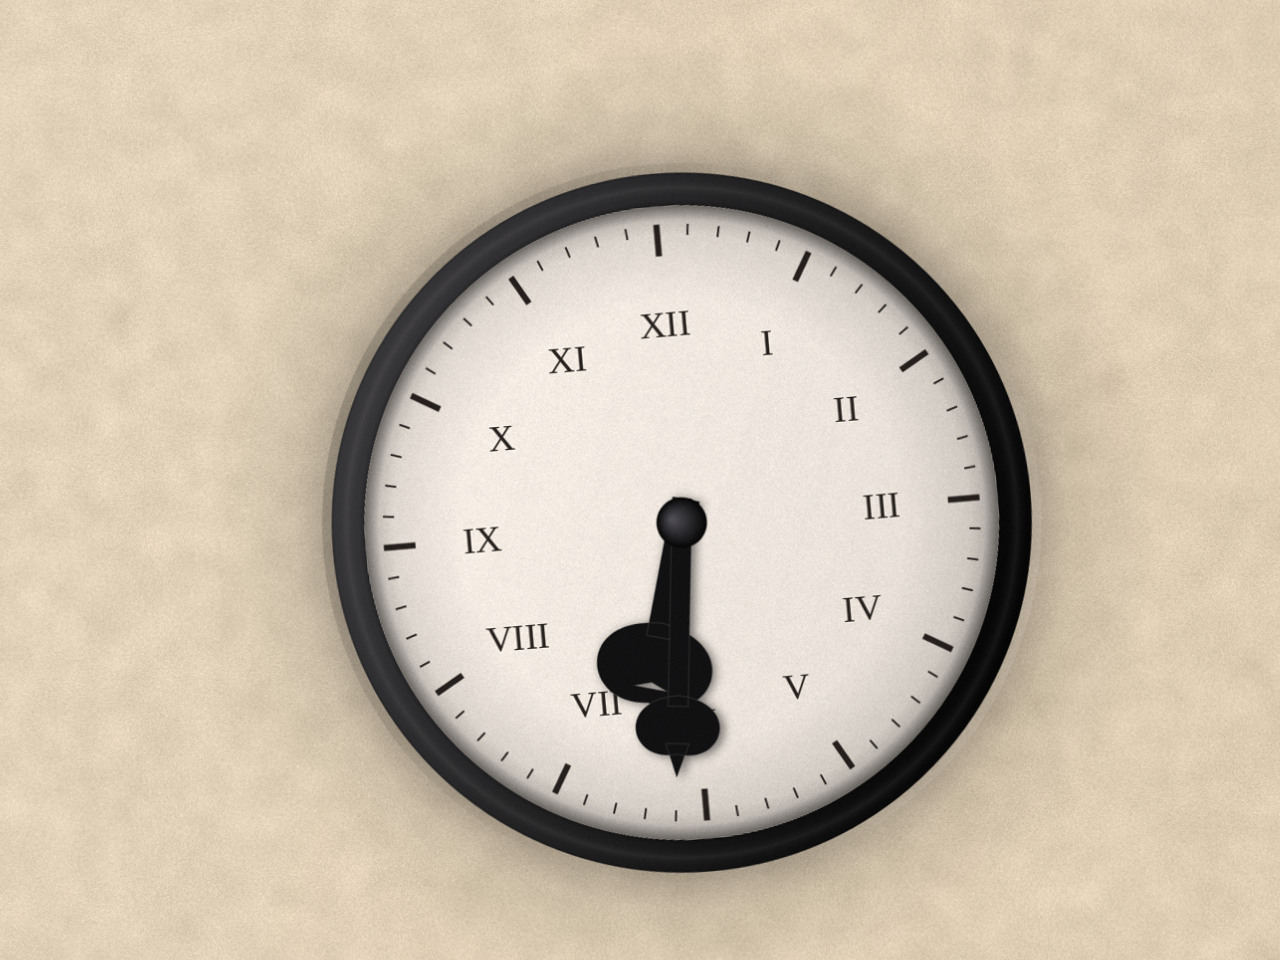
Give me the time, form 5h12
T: 6h31
